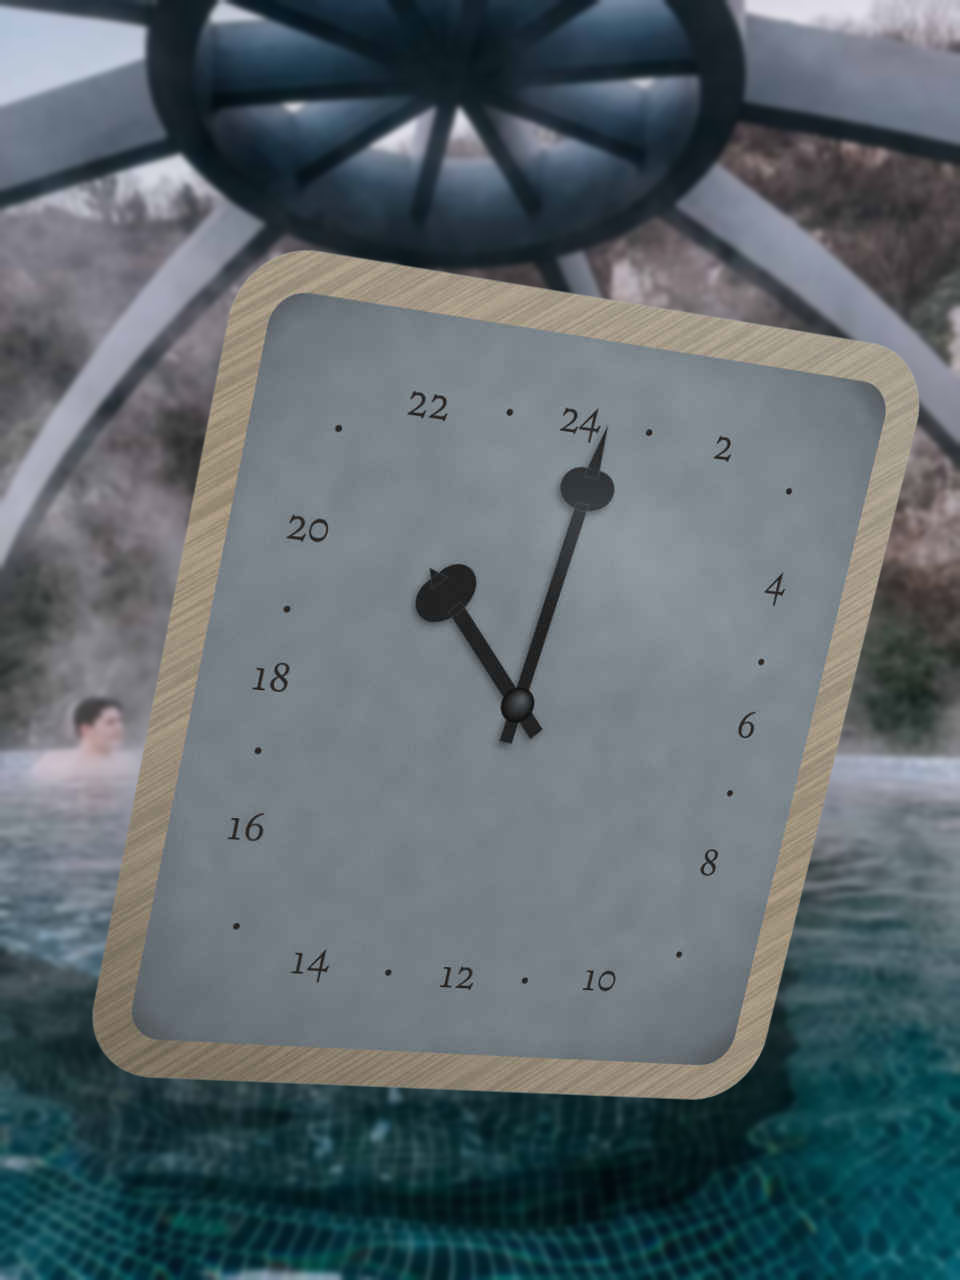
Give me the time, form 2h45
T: 21h01
